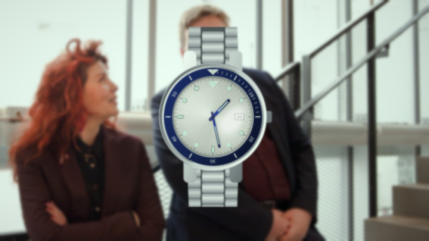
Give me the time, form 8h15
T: 1h28
